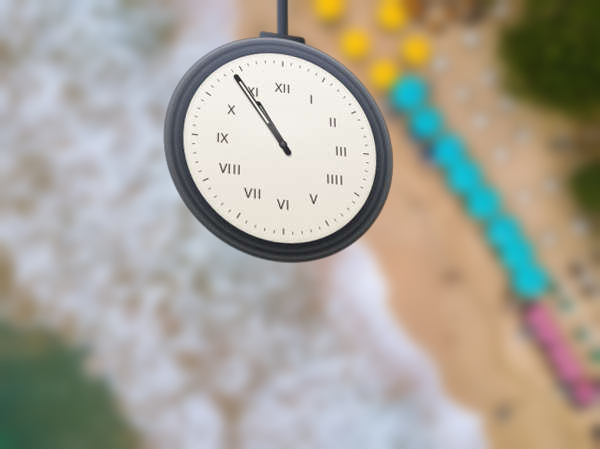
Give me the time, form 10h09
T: 10h54
